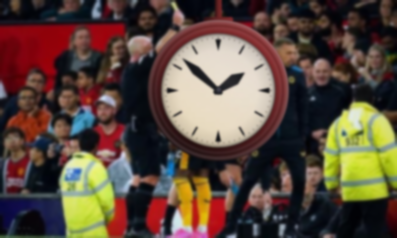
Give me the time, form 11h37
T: 1h52
